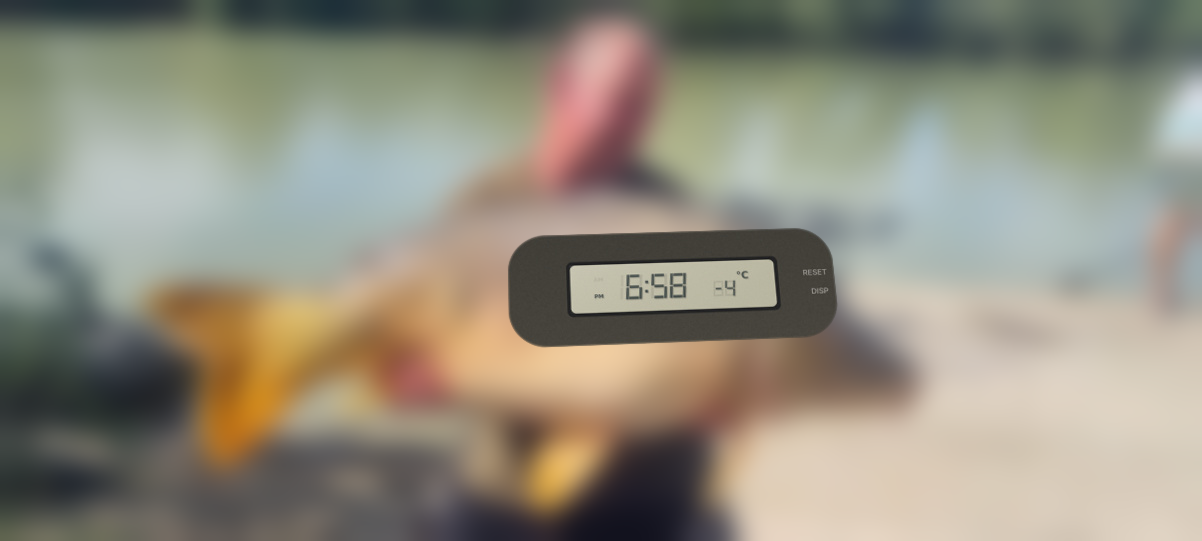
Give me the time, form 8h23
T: 6h58
